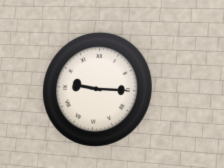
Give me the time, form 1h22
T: 9h15
